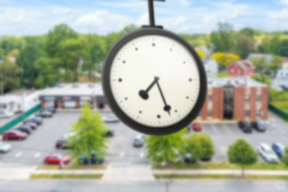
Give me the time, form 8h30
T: 7h27
